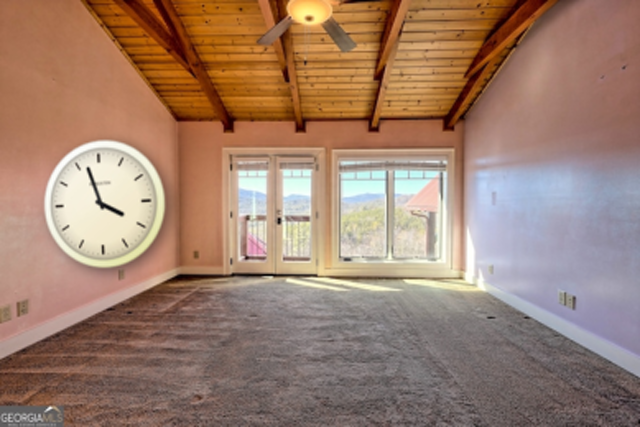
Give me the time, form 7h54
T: 3h57
